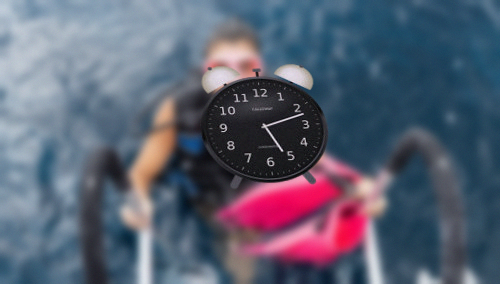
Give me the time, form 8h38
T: 5h12
